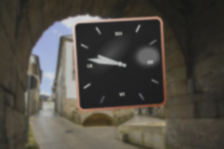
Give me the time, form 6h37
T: 9h47
